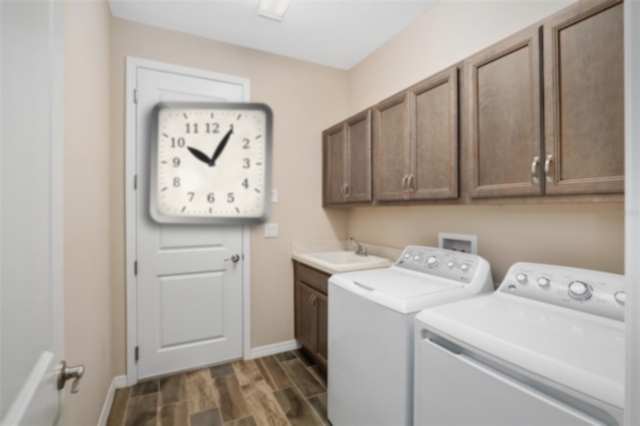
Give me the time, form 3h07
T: 10h05
